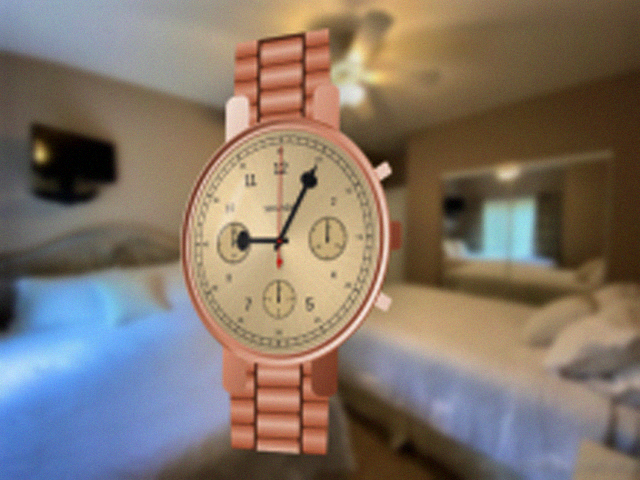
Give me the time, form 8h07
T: 9h05
